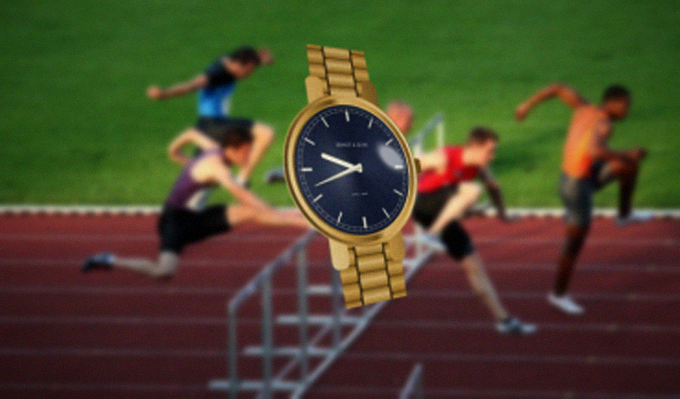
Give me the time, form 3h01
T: 9h42
